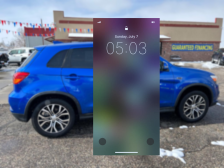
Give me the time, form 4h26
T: 5h03
